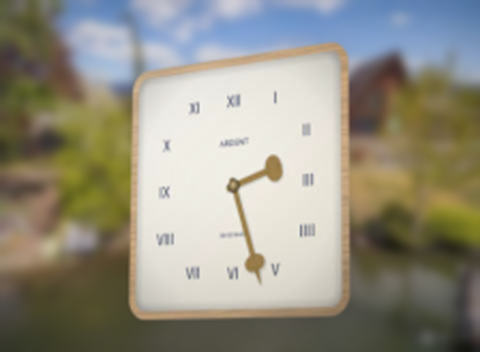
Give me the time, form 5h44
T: 2h27
